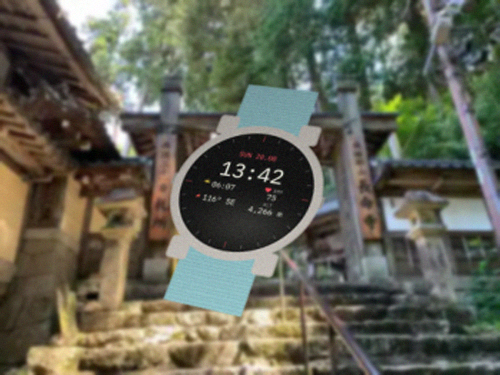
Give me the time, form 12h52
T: 13h42
